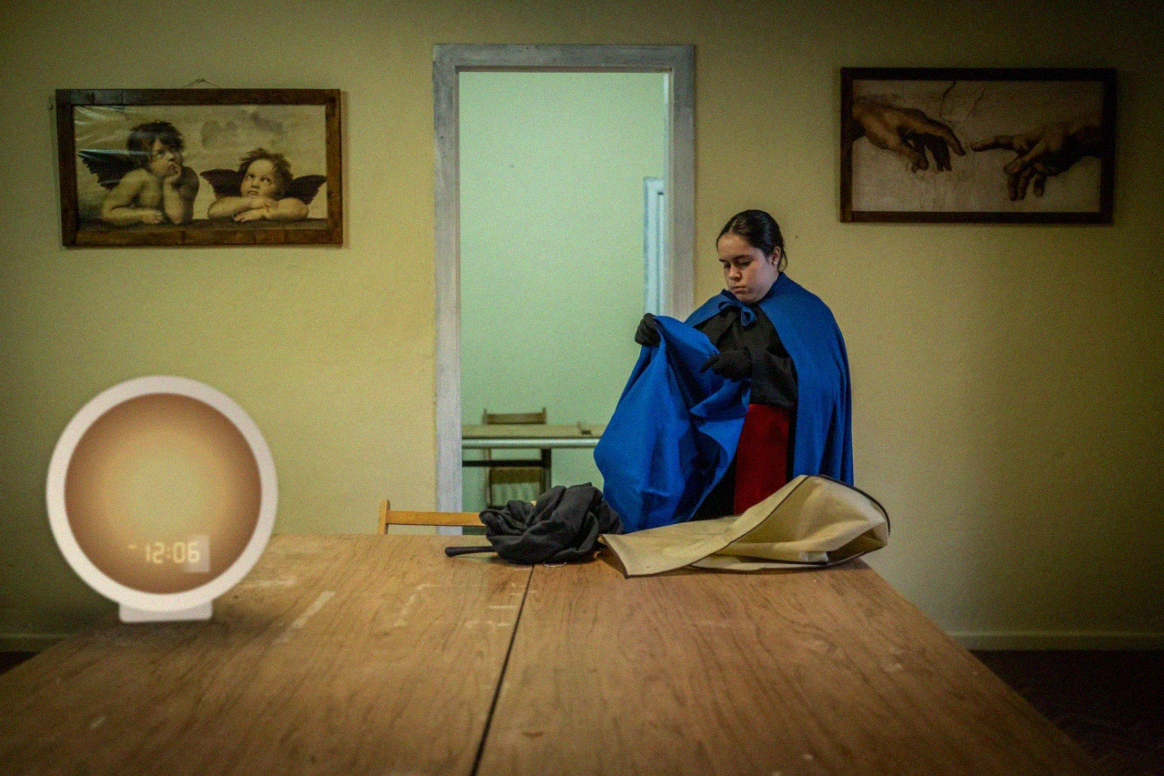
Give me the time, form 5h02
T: 12h06
